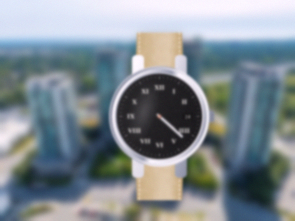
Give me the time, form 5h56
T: 4h22
